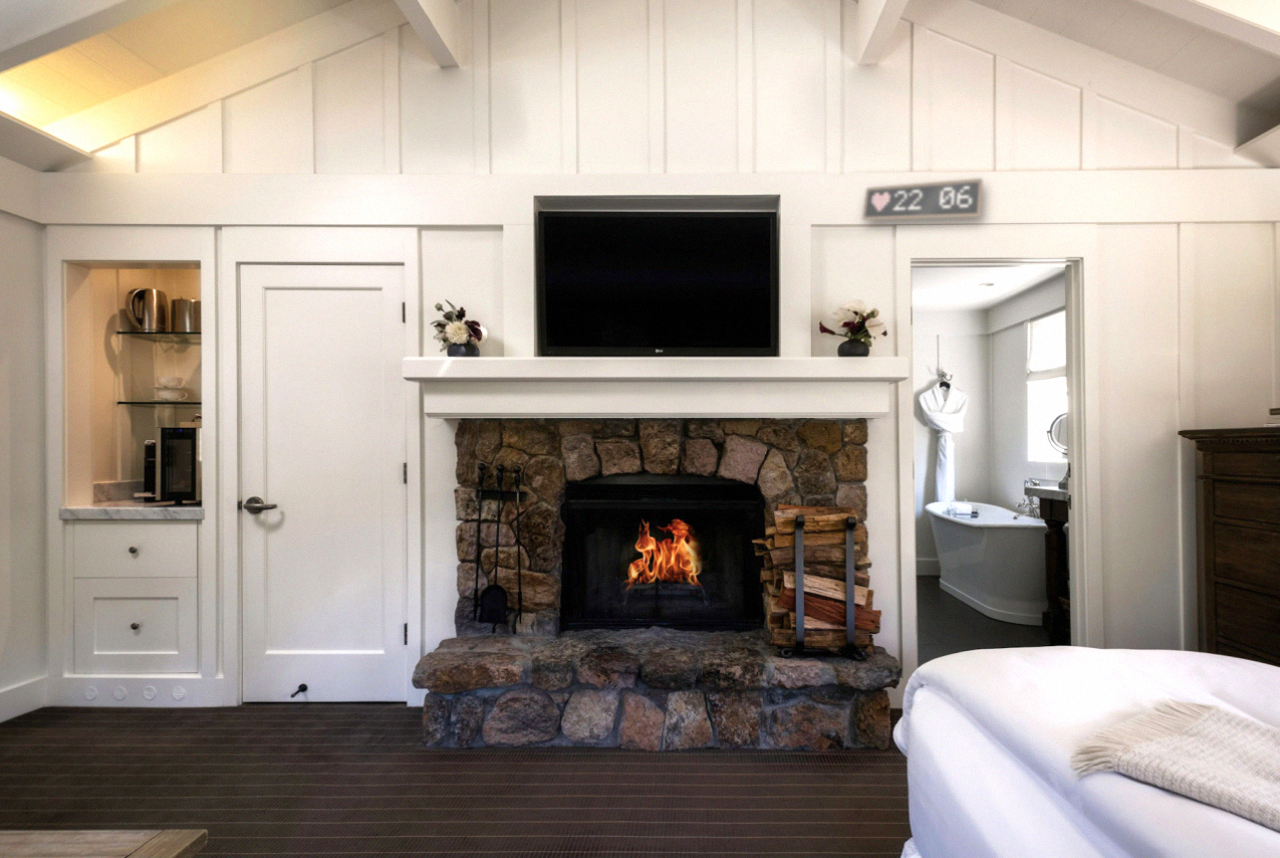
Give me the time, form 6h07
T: 22h06
